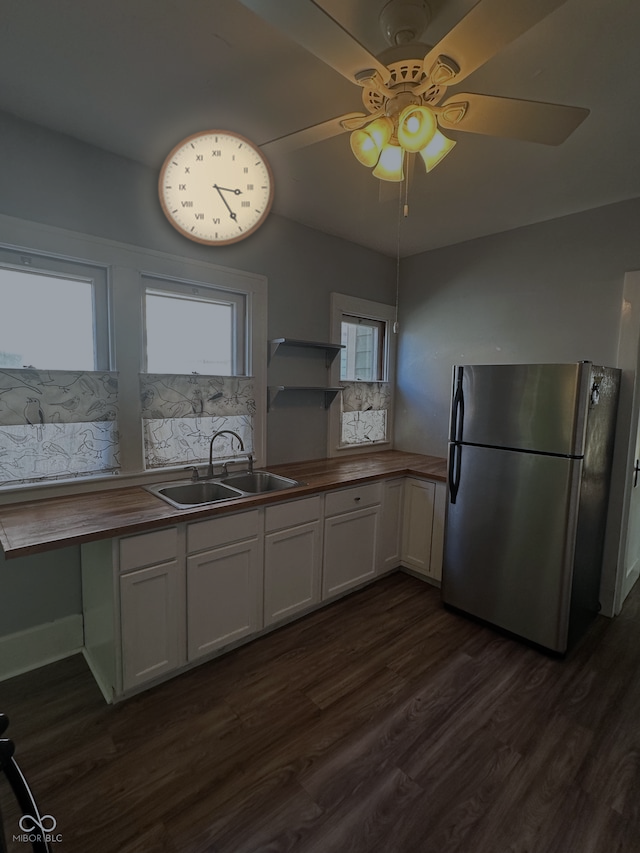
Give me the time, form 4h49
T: 3h25
